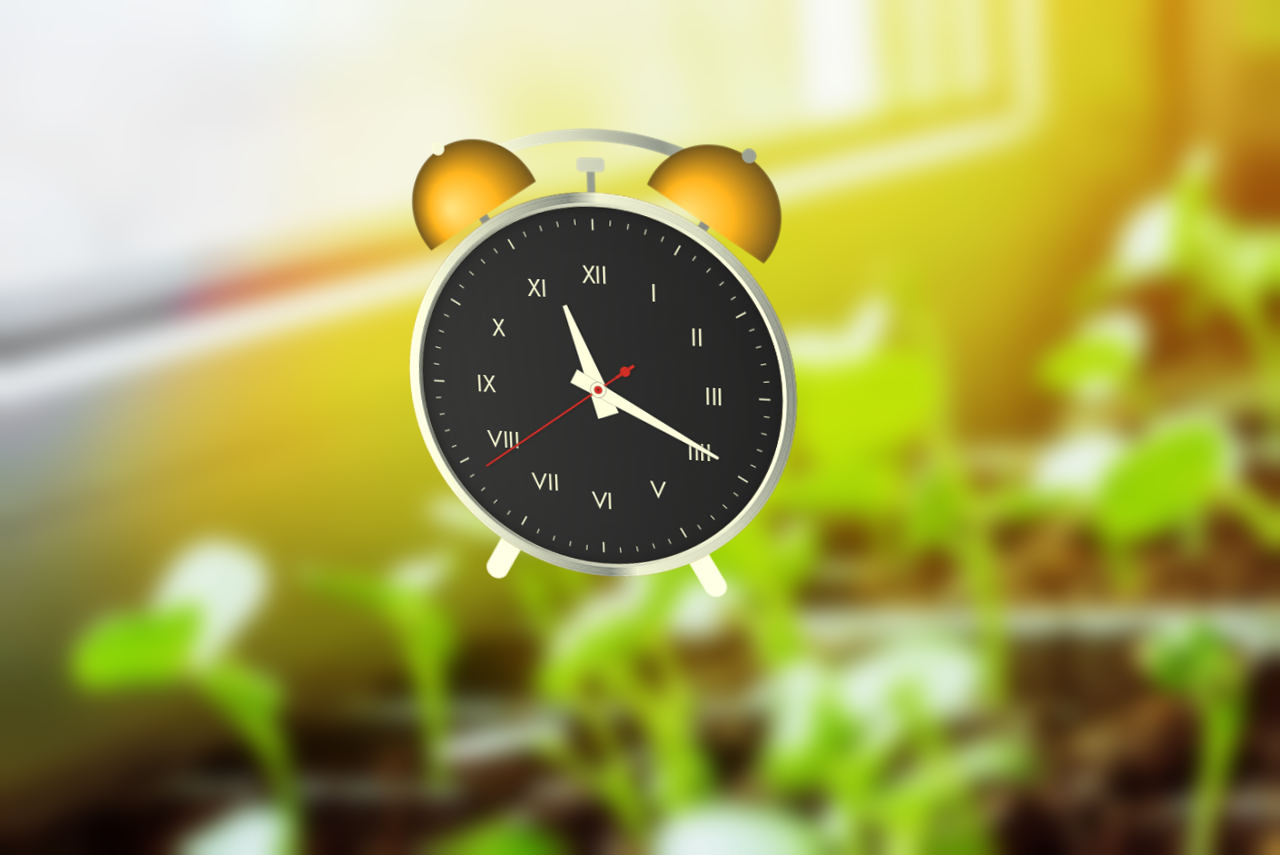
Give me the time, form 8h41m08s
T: 11h19m39s
